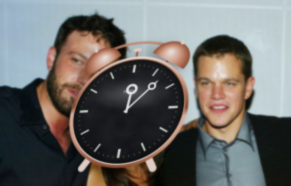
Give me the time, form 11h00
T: 12h07
